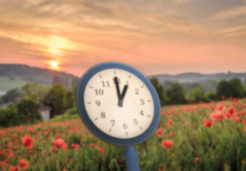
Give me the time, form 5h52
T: 1h00
